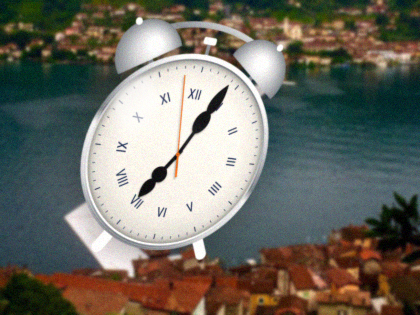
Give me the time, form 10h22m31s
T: 7h03m58s
